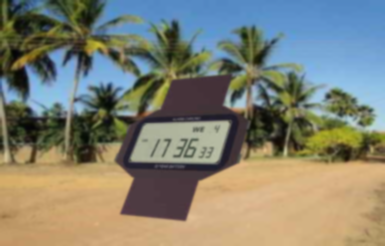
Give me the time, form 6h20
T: 17h36
